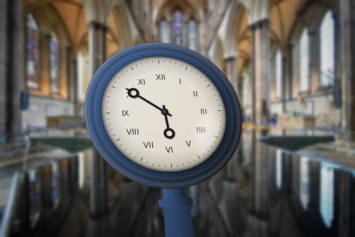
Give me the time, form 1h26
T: 5h51
